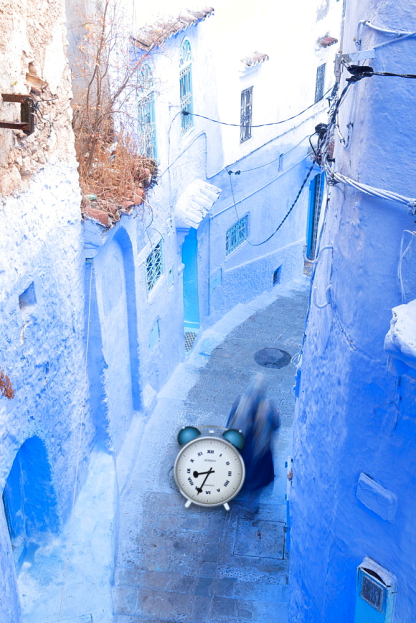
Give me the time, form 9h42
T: 8h34
